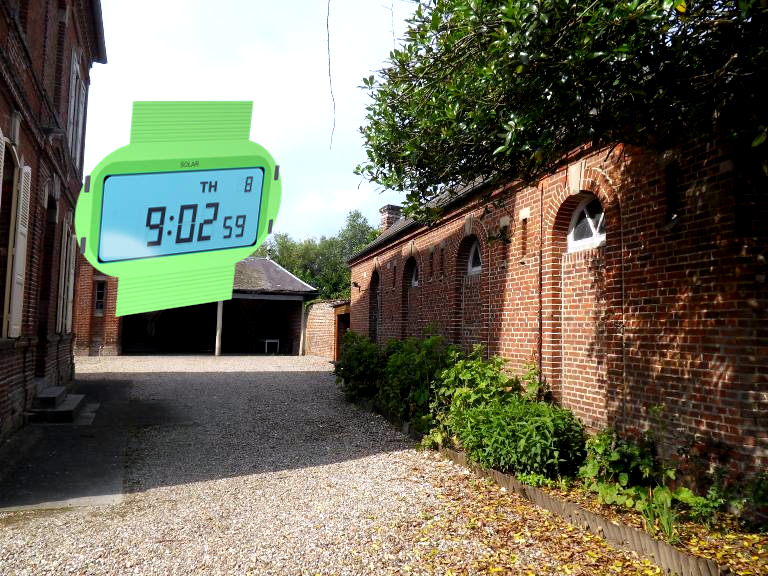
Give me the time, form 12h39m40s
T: 9h02m59s
